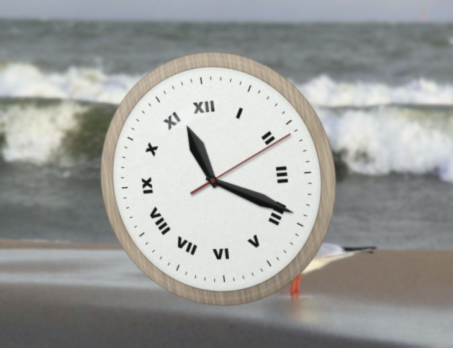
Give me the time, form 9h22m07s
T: 11h19m11s
